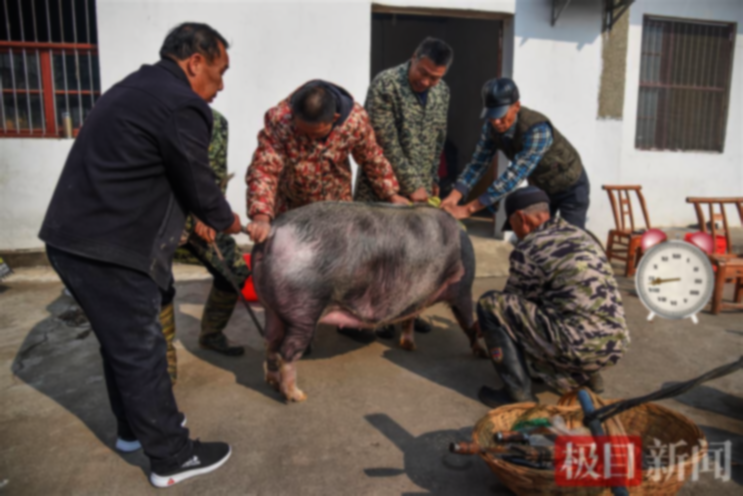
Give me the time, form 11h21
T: 8h43
